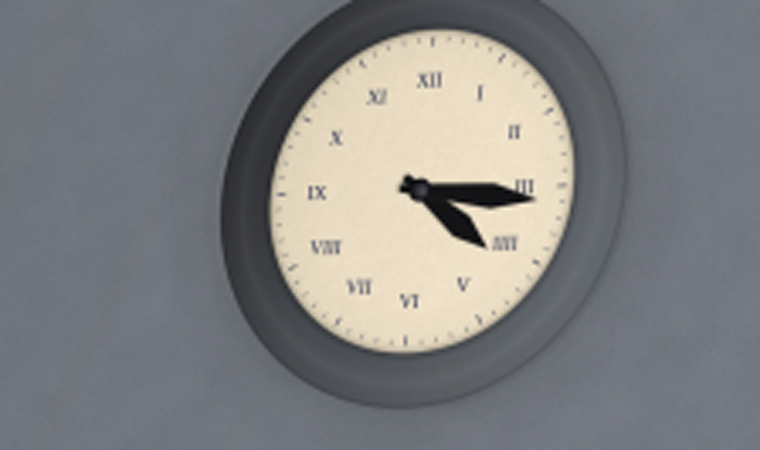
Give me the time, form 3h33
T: 4h16
